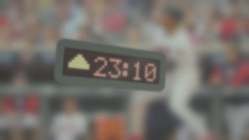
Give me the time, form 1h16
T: 23h10
